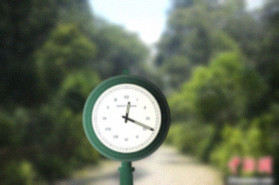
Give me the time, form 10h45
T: 12h19
